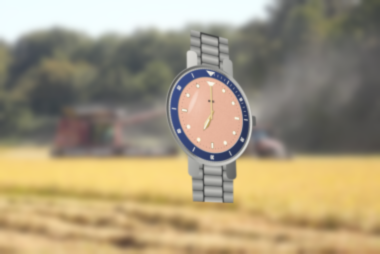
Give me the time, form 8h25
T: 7h00
